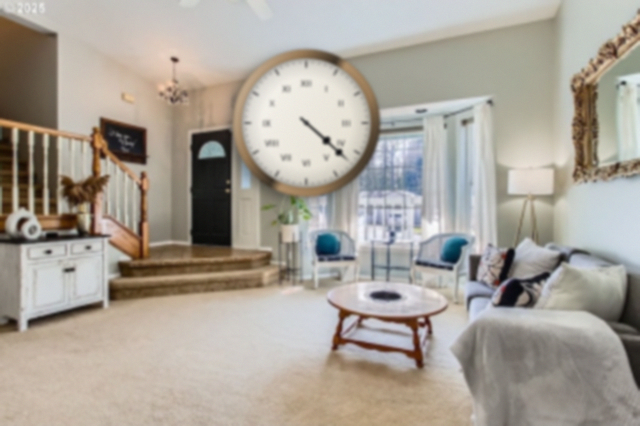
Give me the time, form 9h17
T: 4h22
